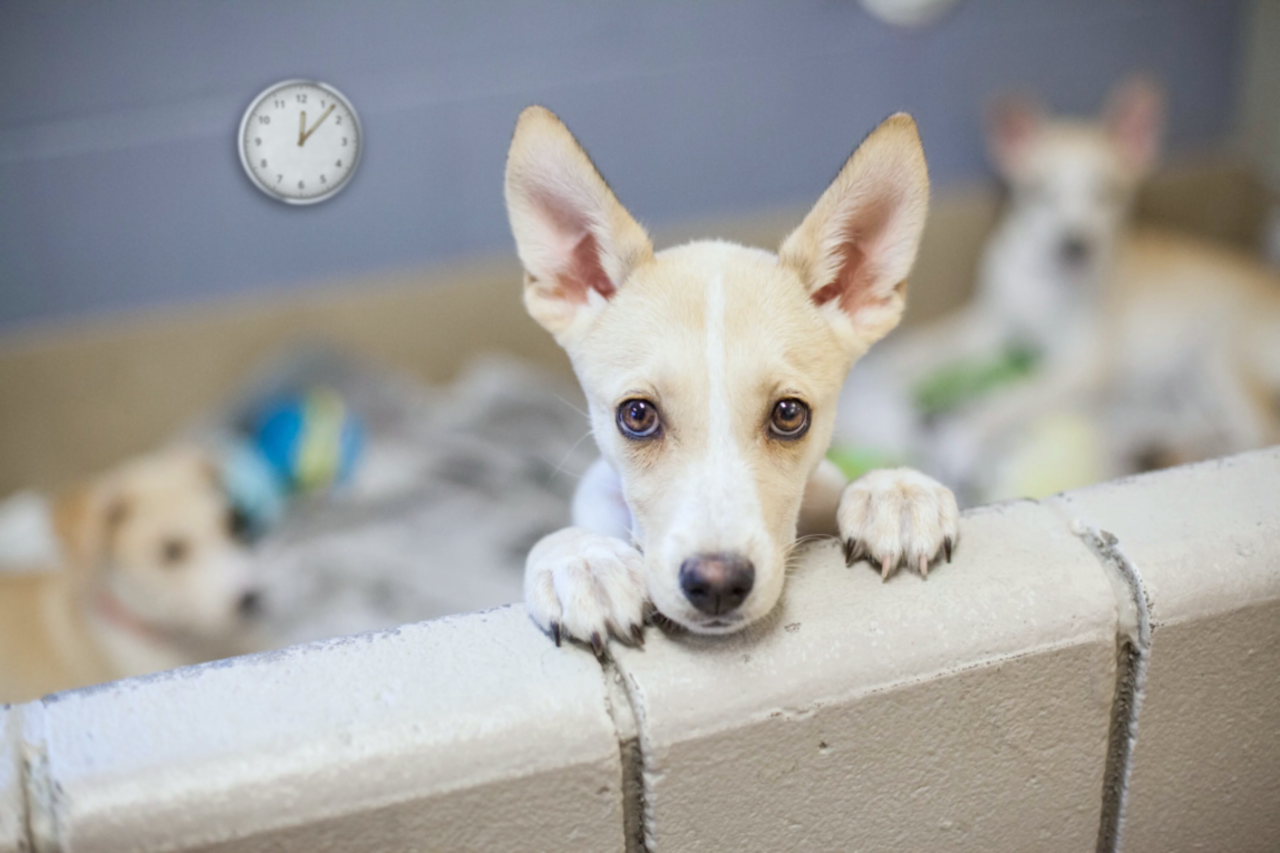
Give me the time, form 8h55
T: 12h07
